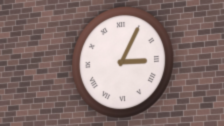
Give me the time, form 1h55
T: 3h05
